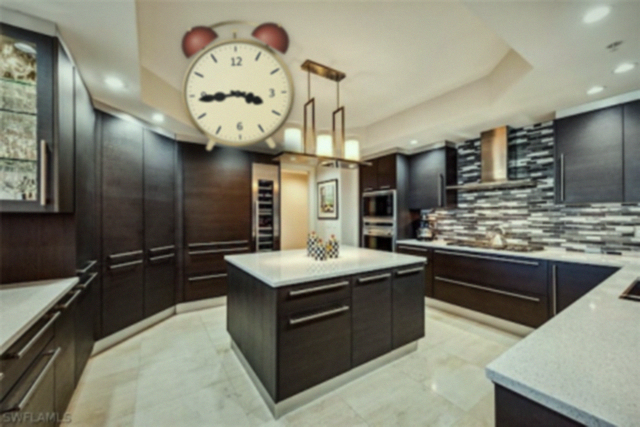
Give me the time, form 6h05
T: 3h44
